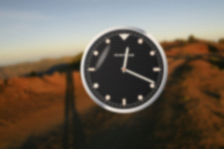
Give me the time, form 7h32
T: 12h19
